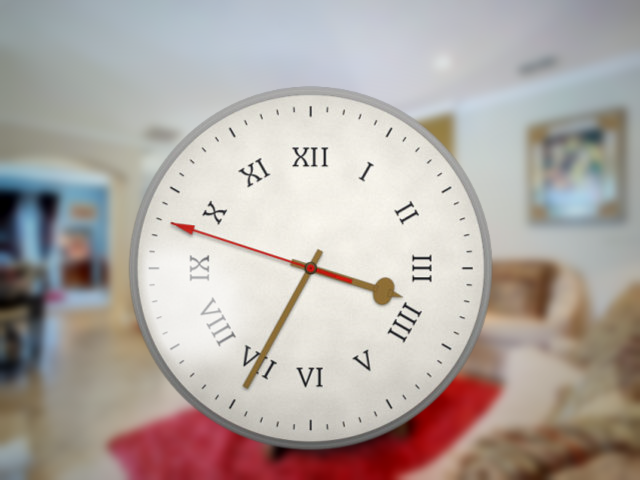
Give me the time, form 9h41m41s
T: 3h34m48s
